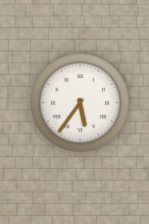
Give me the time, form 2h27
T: 5h36
